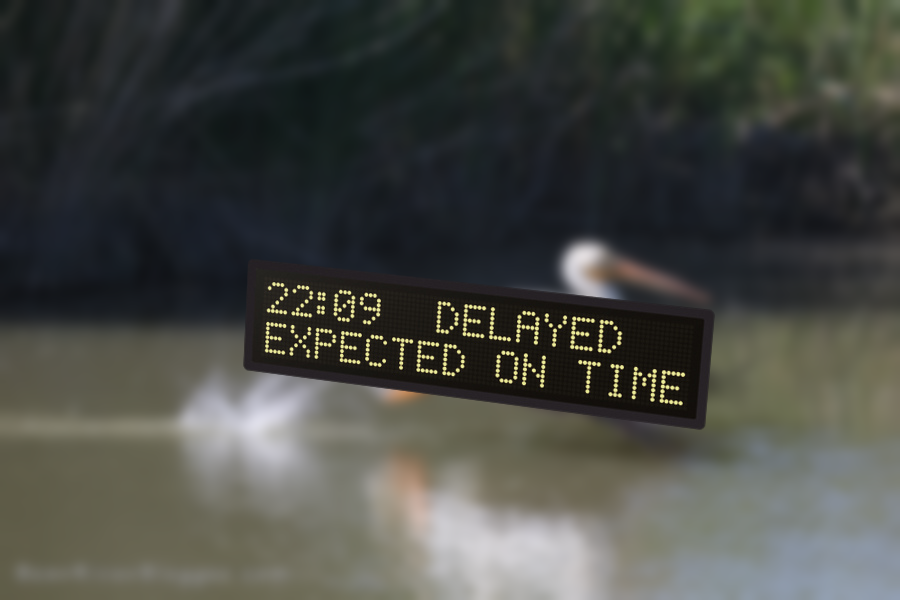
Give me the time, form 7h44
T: 22h09
